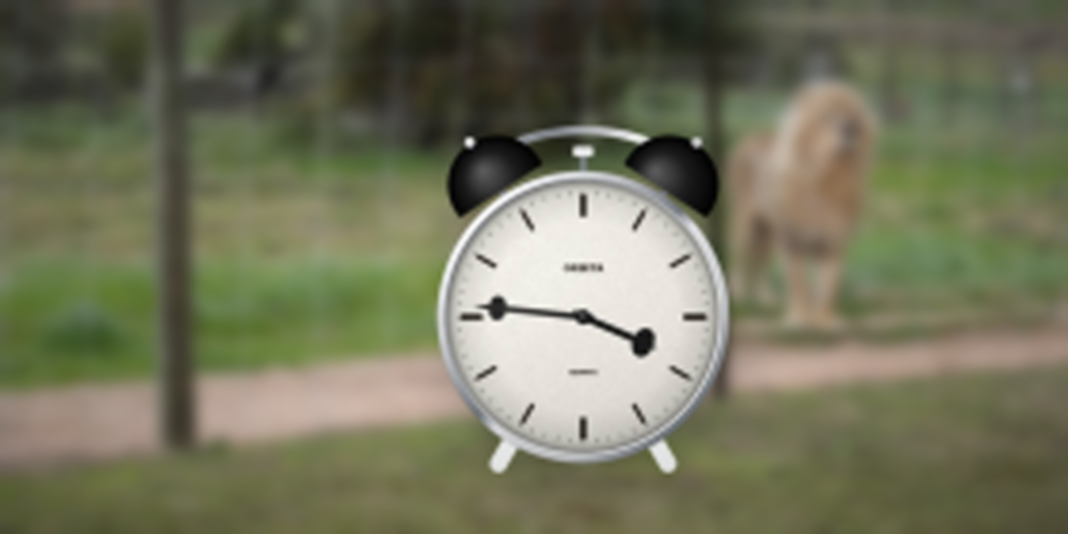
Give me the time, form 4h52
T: 3h46
